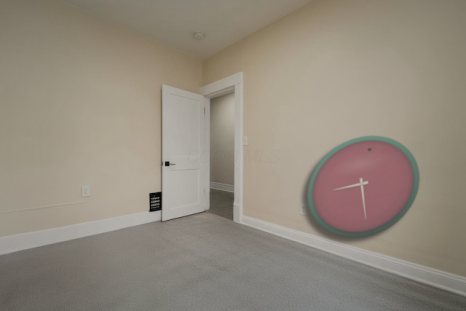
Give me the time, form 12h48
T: 8h27
